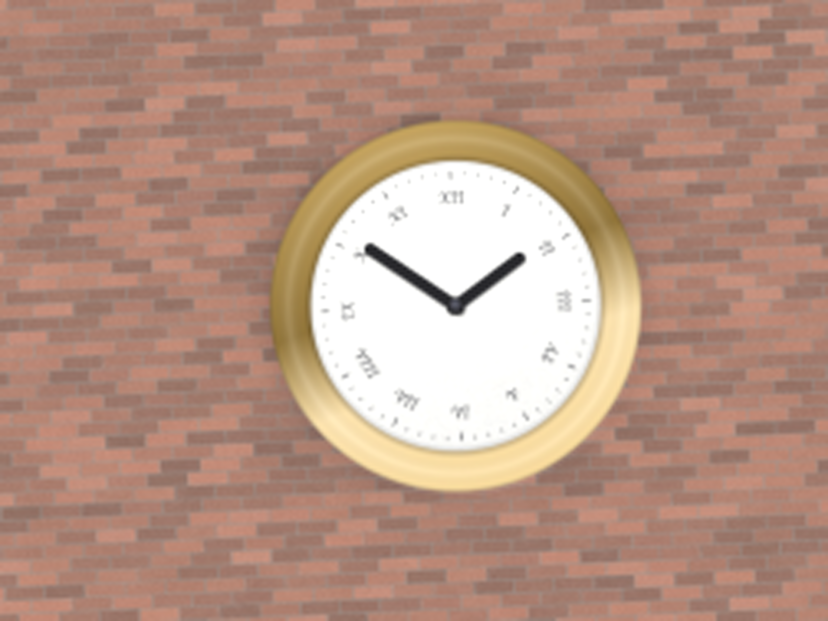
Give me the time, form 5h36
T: 1h51
